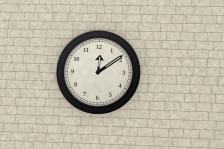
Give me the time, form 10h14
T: 12h09
